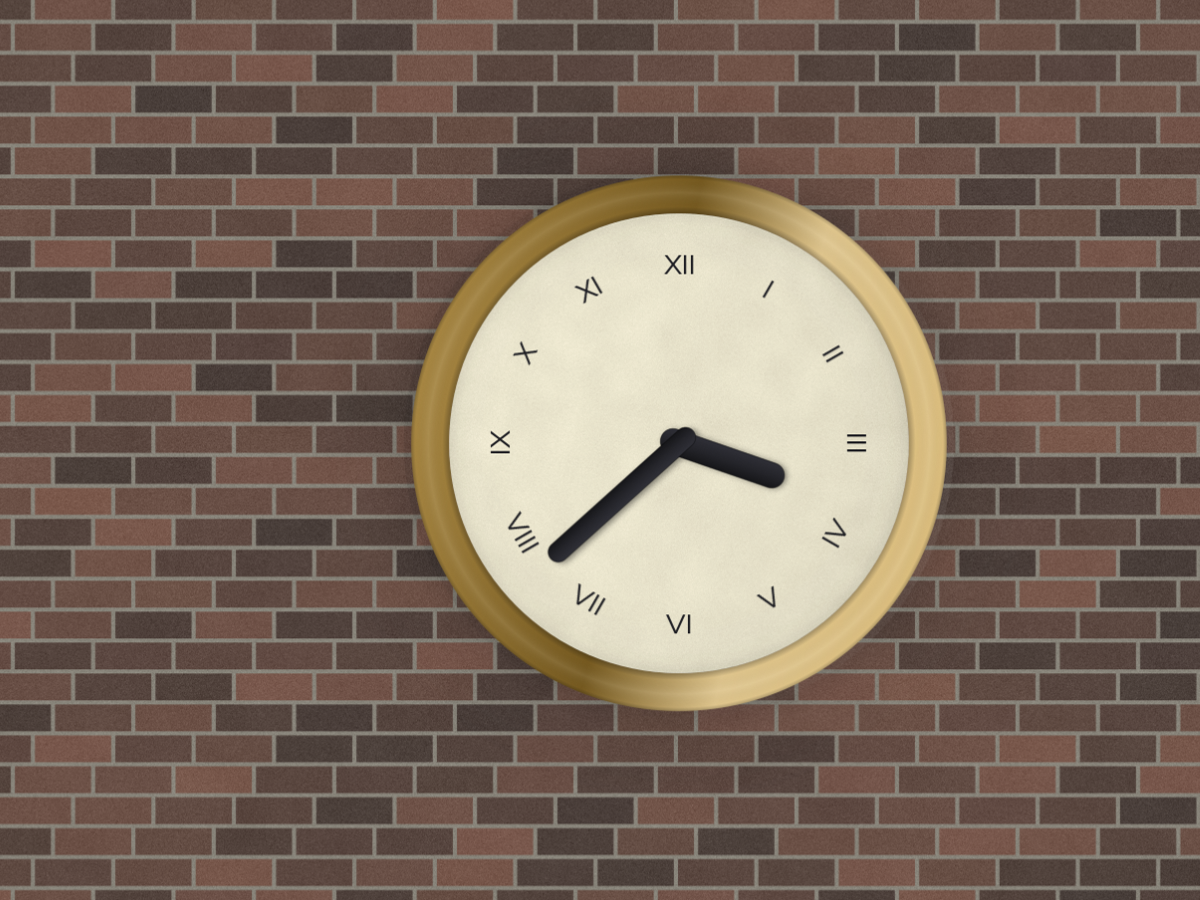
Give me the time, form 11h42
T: 3h38
